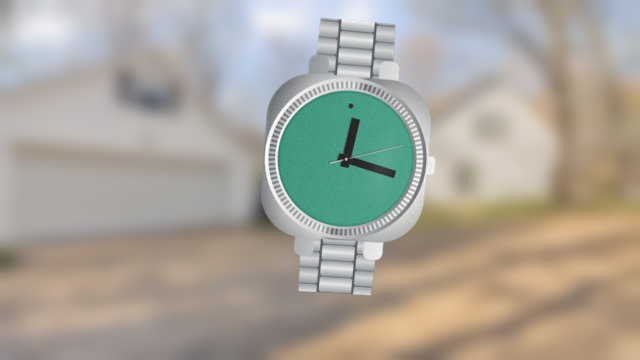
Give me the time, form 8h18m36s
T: 12h17m12s
